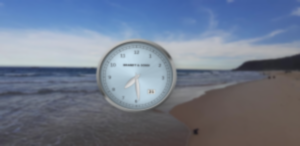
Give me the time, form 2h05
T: 7h29
